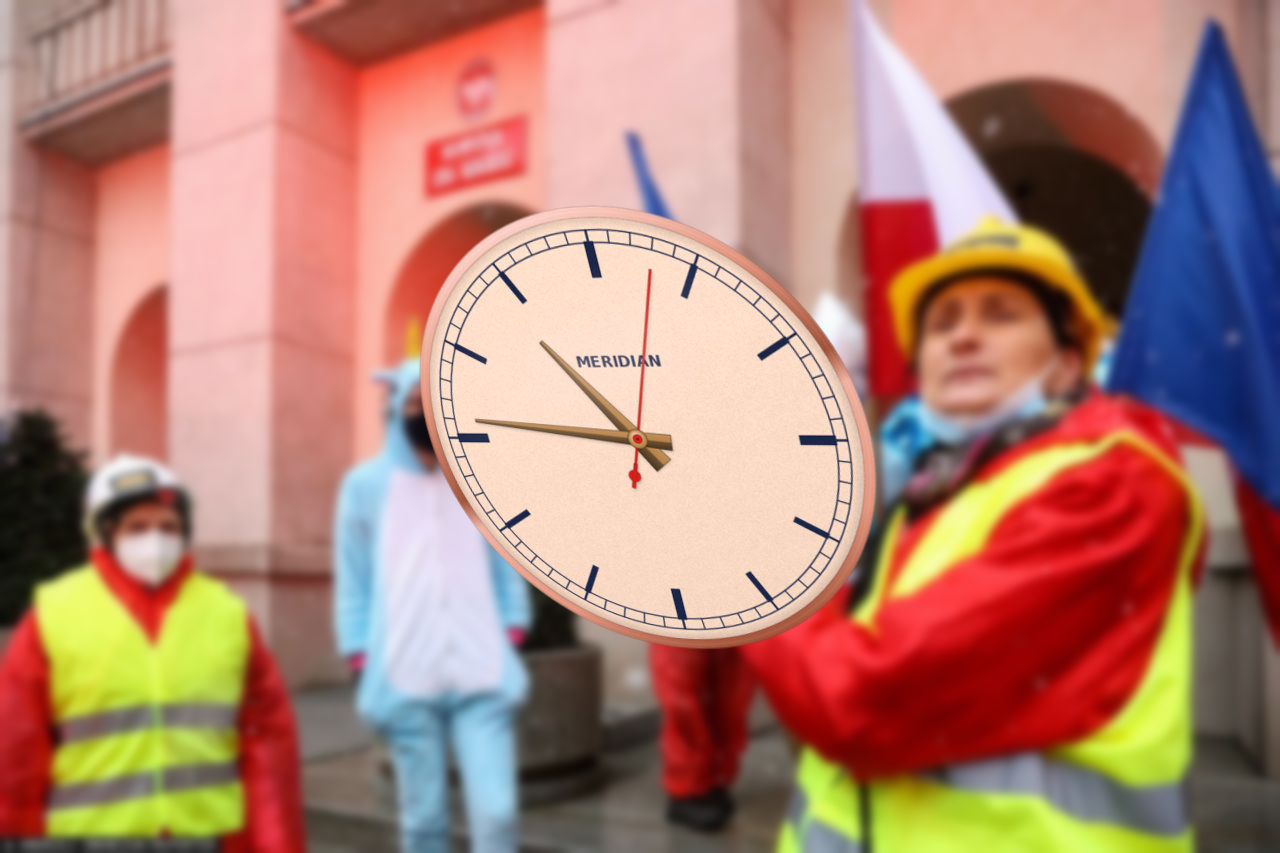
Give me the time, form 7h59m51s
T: 10h46m03s
